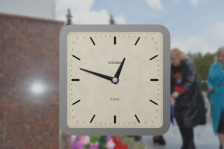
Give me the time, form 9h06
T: 12h48
